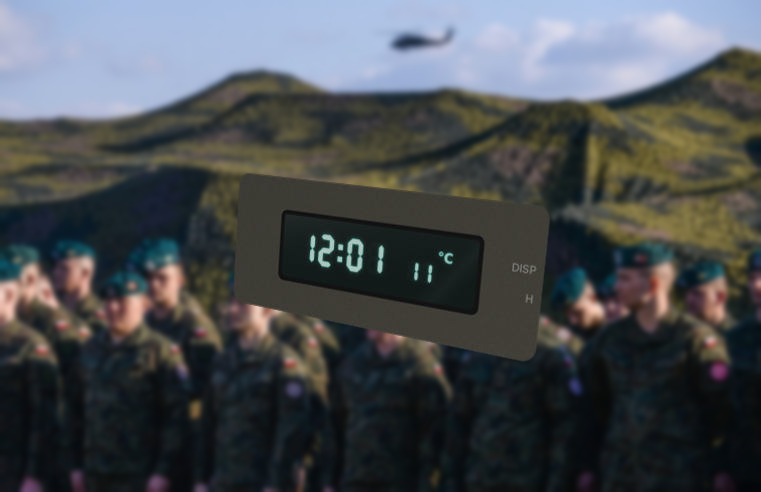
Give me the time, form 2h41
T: 12h01
